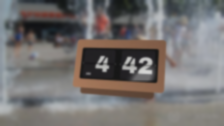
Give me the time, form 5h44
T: 4h42
